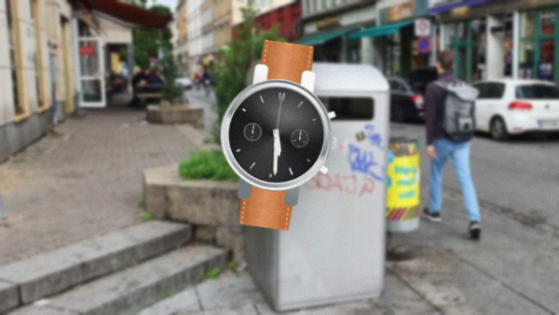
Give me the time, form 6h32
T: 5h29
